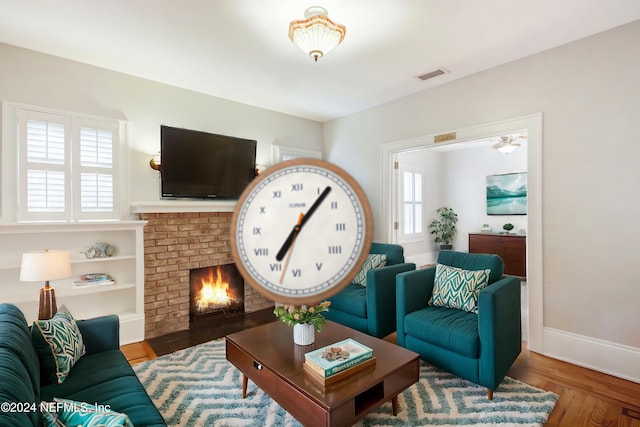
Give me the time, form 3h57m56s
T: 7h06m33s
